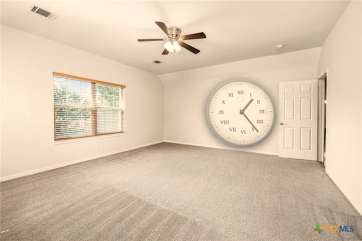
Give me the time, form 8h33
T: 1h24
